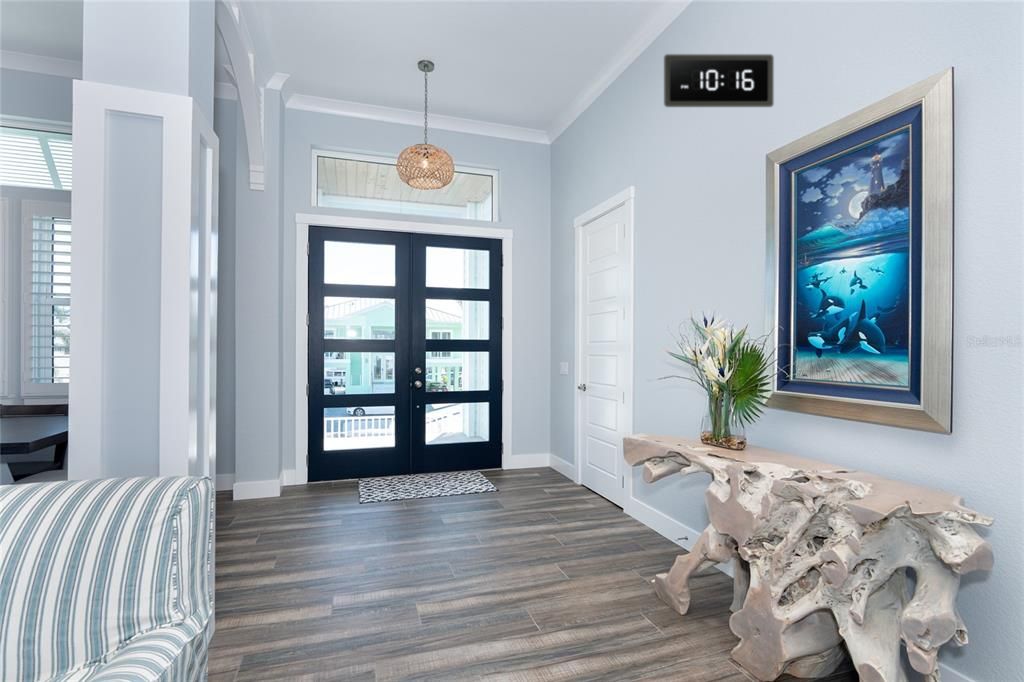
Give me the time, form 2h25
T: 10h16
